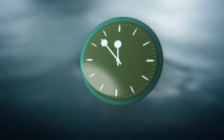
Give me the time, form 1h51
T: 11h53
